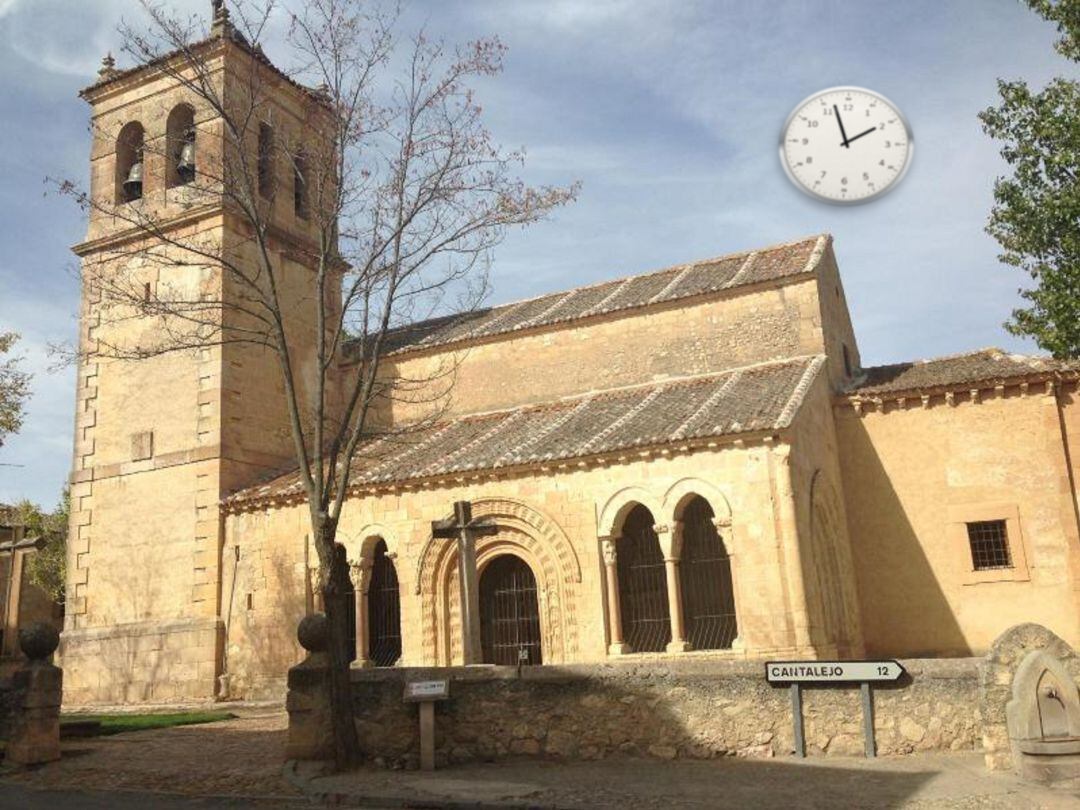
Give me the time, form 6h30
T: 1h57
